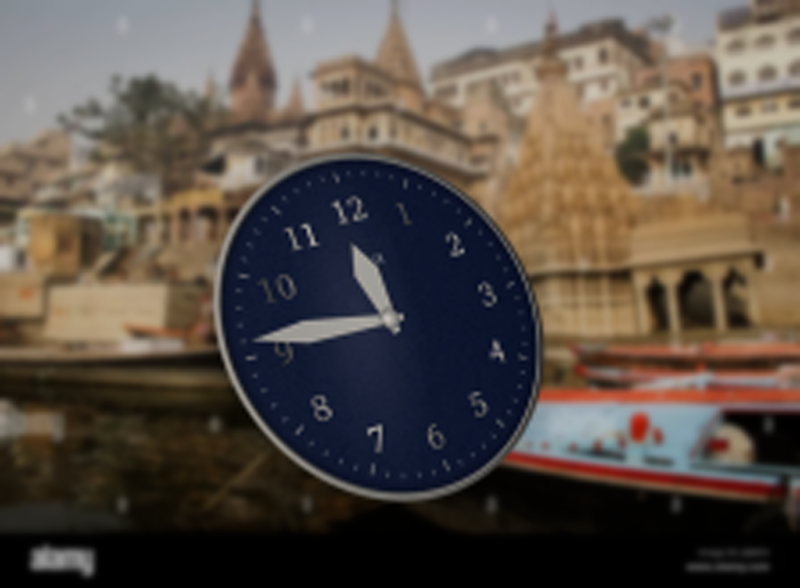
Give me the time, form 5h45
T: 11h46
